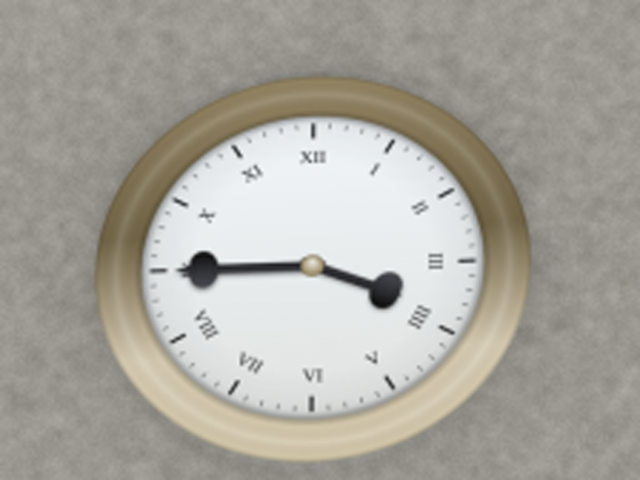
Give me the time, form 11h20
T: 3h45
